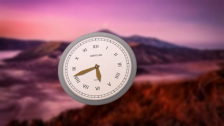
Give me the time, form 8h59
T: 5h42
